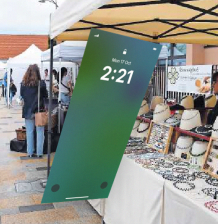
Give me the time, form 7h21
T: 2h21
